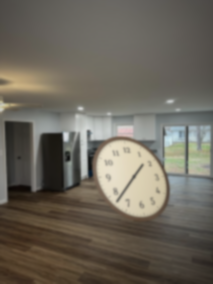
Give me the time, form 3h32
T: 1h38
